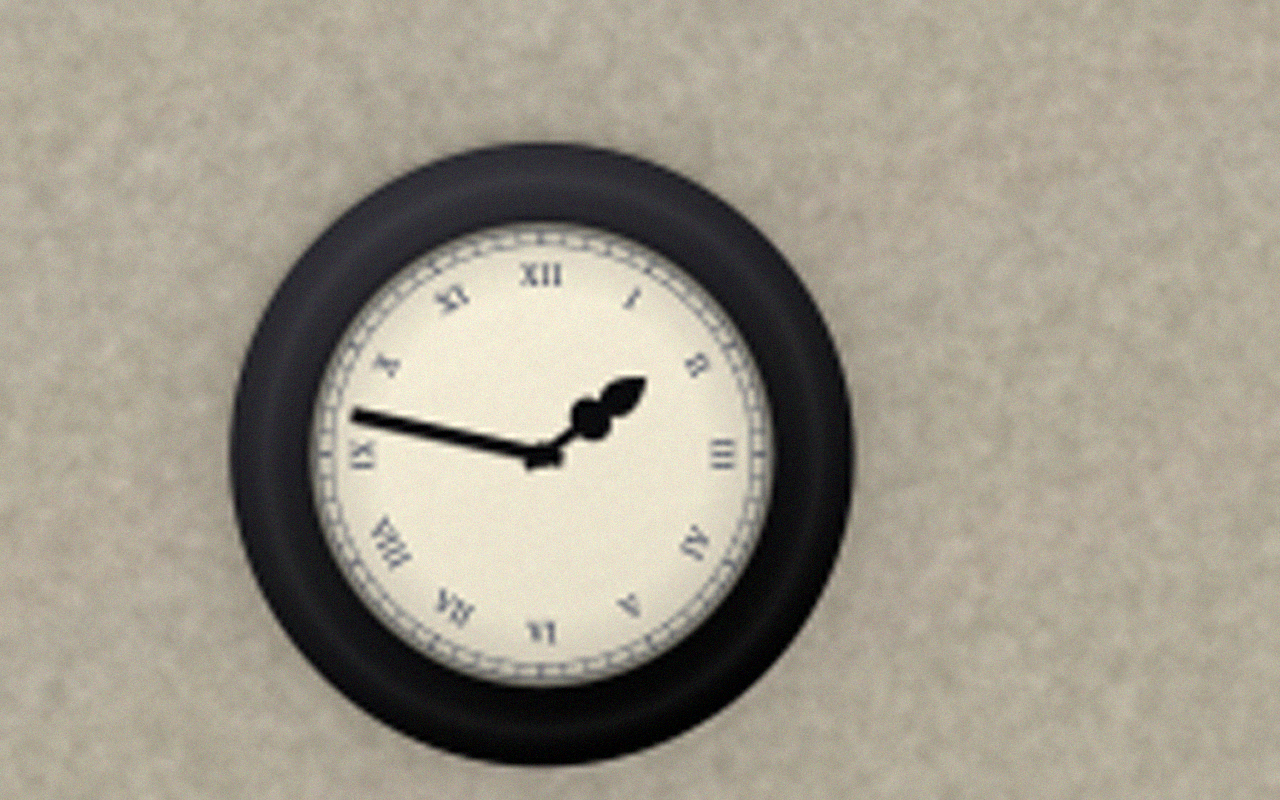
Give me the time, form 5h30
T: 1h47
